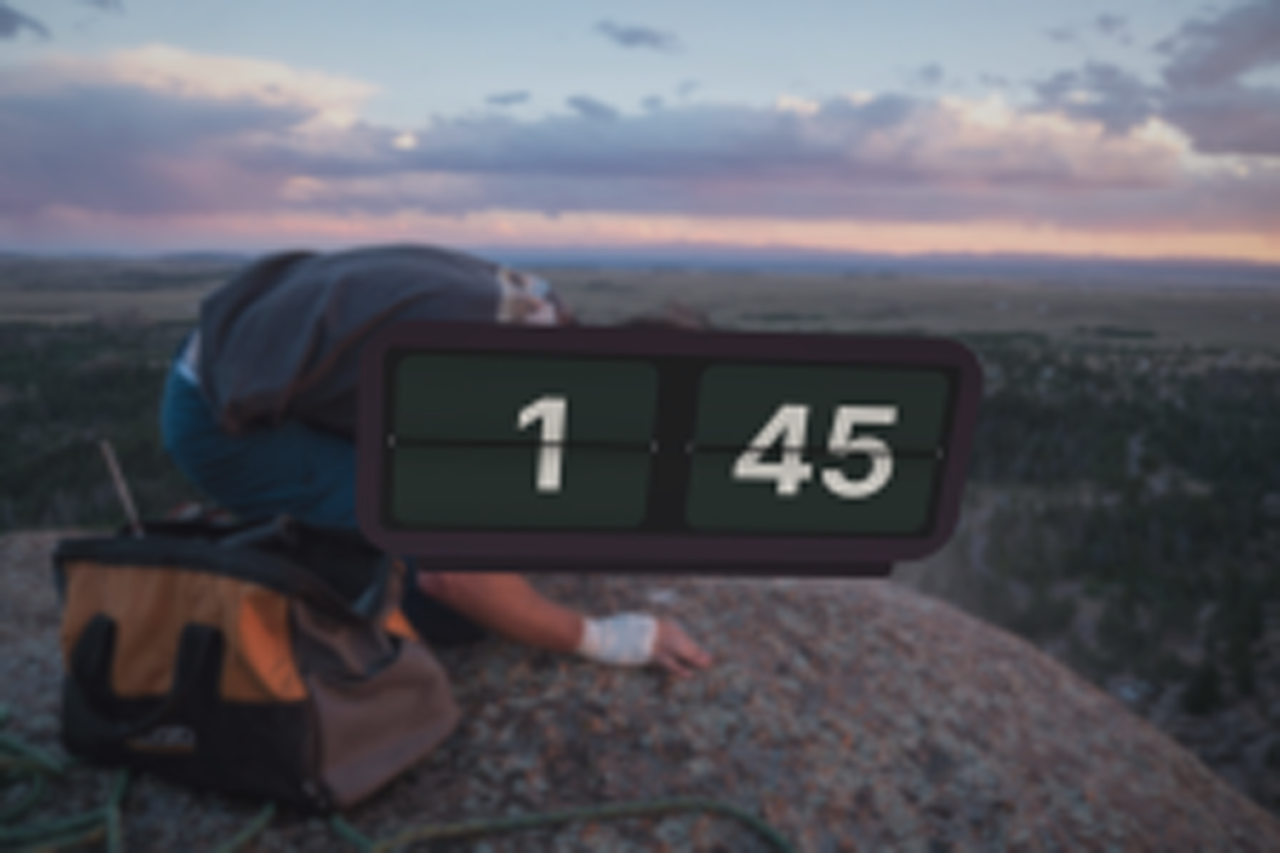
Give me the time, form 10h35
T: 1h45
